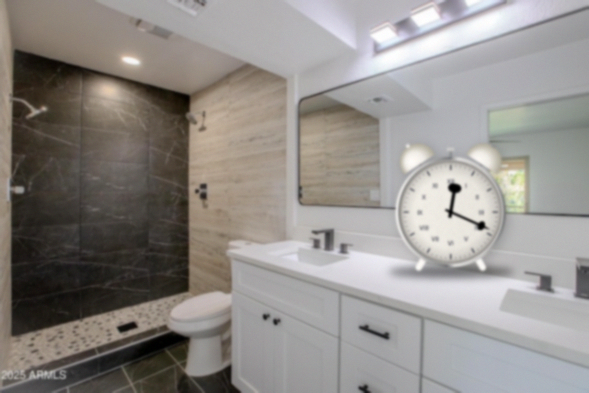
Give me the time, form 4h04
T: 12h19
